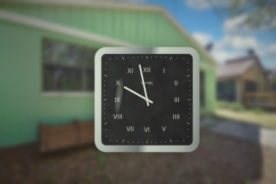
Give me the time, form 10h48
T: 9h58
